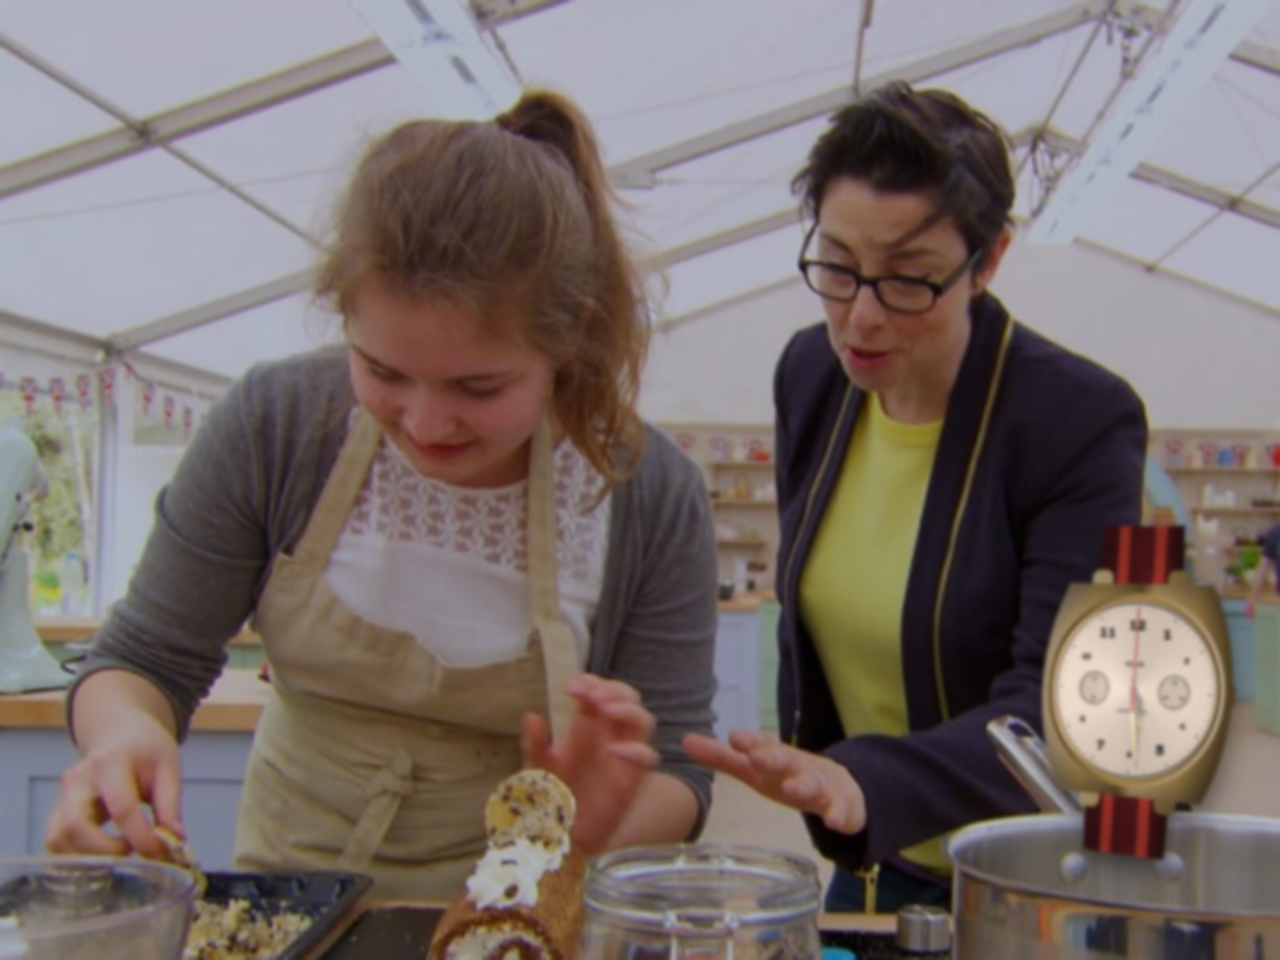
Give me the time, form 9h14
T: 5h29
